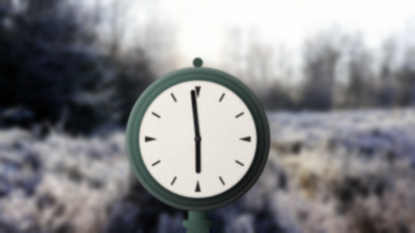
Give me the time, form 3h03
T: 5h59
